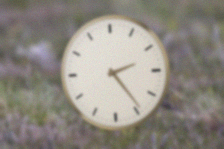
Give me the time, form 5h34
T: 2h24
